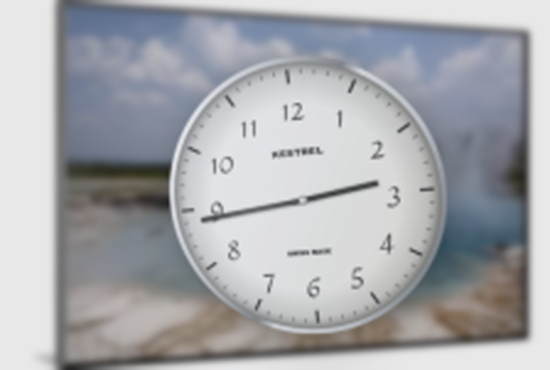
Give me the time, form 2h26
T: 2h44
